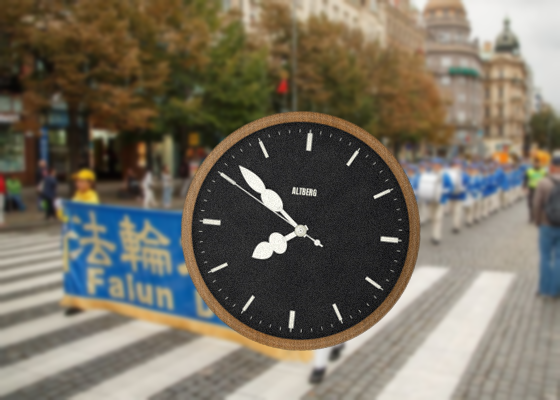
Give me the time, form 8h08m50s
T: 7h51m50s
